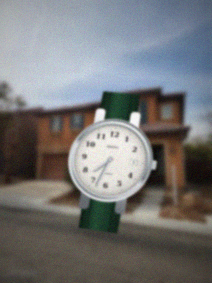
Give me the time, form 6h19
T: 7h33
